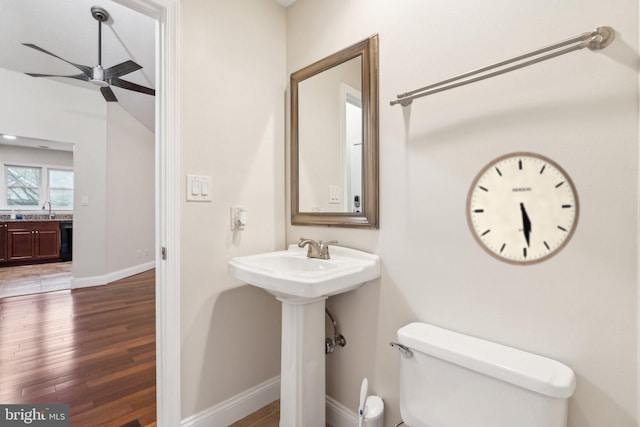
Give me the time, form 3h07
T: 5h29
